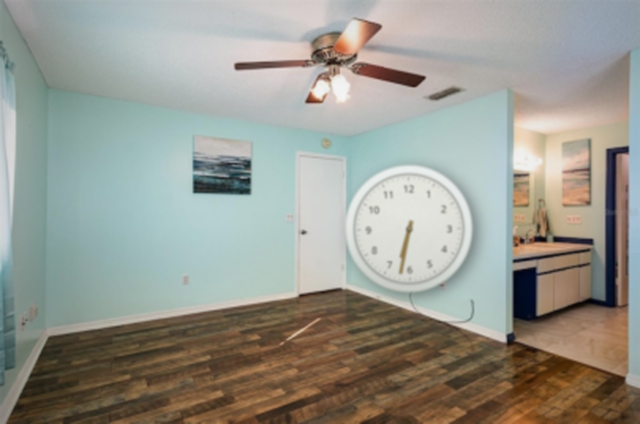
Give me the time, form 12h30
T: 6h32
